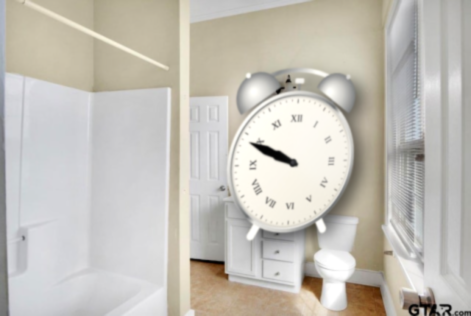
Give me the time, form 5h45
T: 9h49
